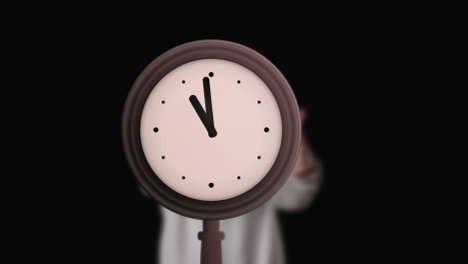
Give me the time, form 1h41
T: 10h59
